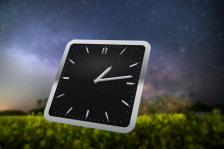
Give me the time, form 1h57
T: 1h13
